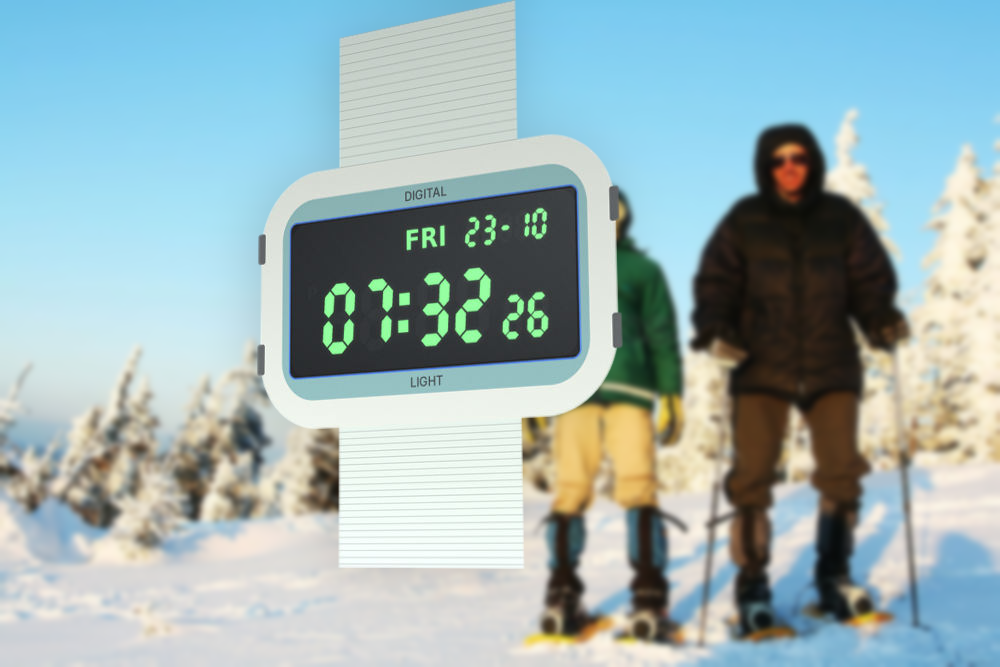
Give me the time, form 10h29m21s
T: 7h32m26s
